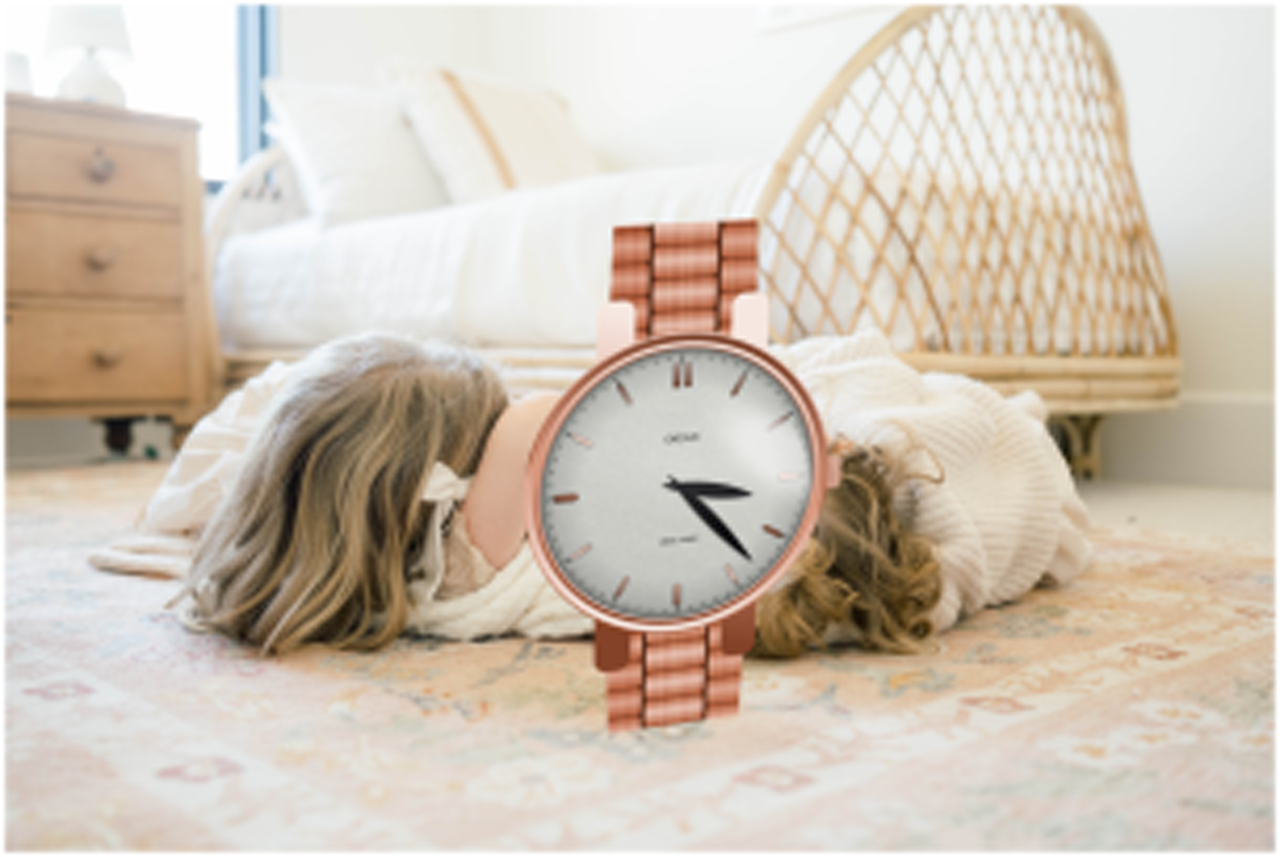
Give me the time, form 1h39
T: 3h23
